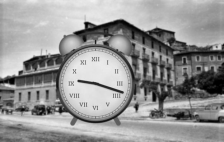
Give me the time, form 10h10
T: 9h18
